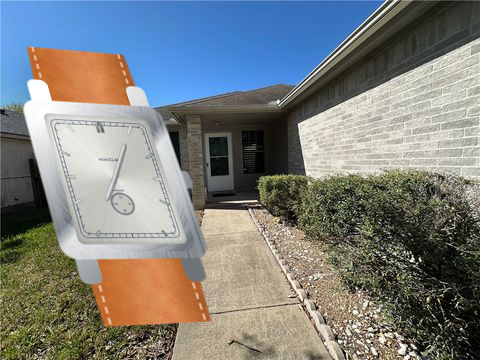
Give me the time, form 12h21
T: 7h05
